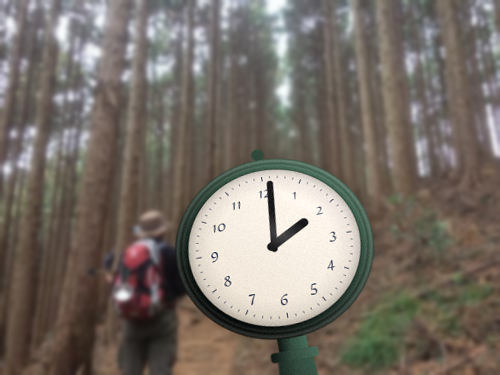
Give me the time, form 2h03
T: 2h01
